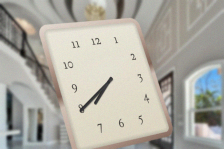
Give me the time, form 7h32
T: 7h40
